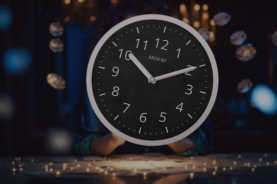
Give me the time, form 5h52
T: 10h10
